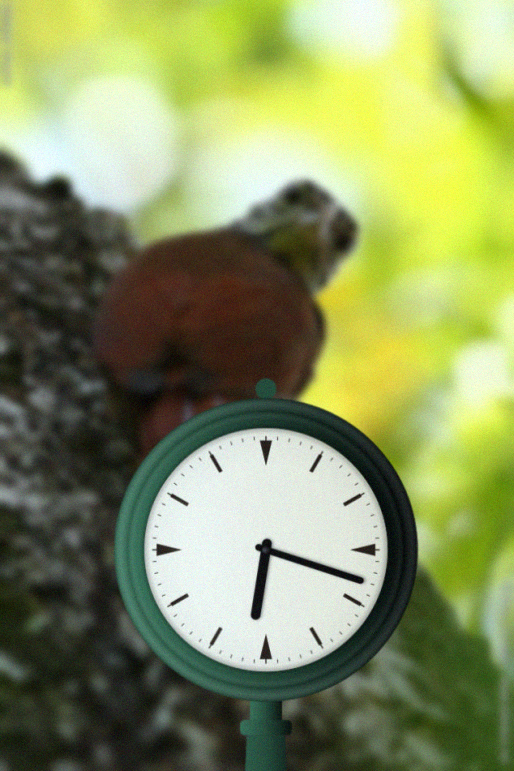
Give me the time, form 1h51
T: 6h18
